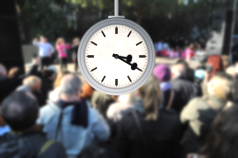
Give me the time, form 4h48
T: 3h20
